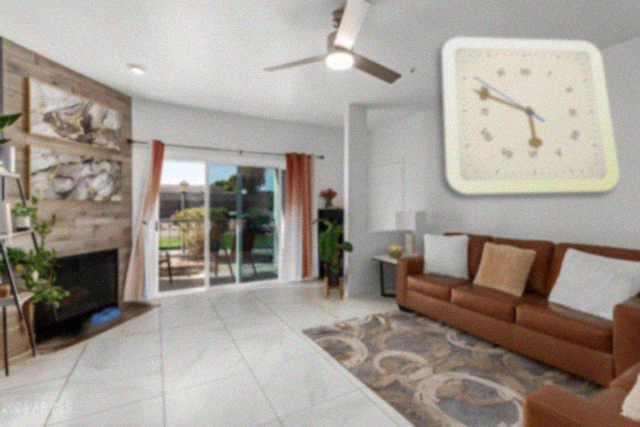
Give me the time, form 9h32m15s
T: 5h48m51s
